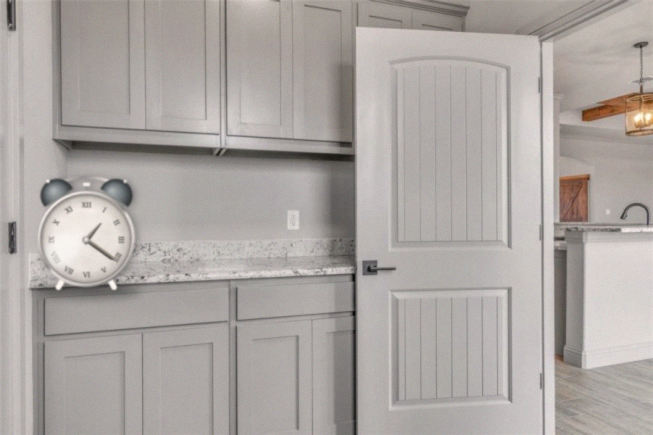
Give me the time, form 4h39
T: 1h21
